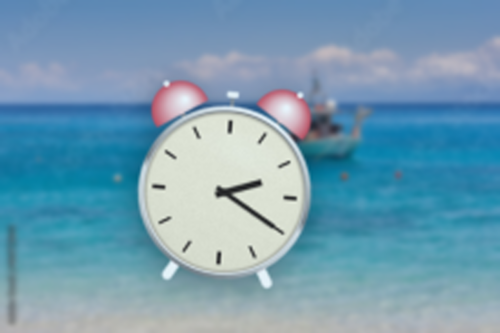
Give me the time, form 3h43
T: 2h20
